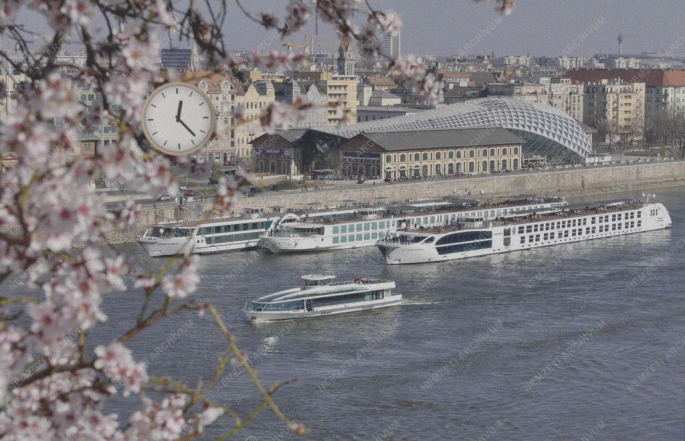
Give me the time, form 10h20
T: 12h23
